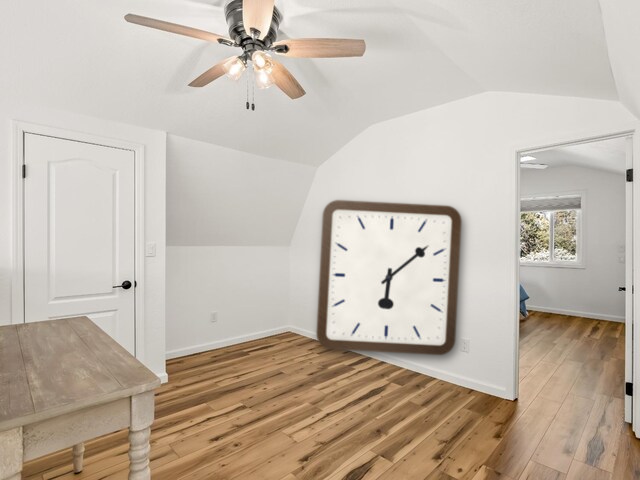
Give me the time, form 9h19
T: 6h08
